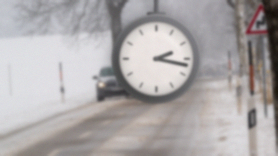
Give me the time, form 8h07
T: 2h17
